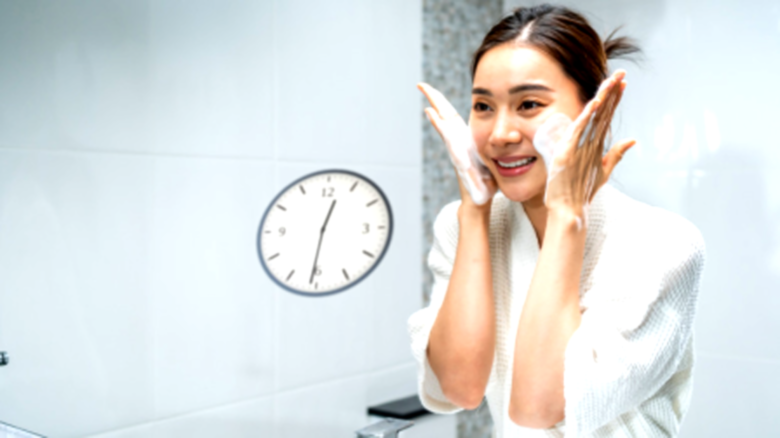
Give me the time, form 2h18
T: 12h31
